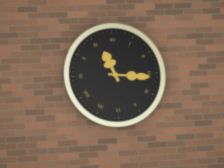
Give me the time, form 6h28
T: 11h16
